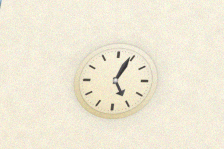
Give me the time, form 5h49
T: 5h04
